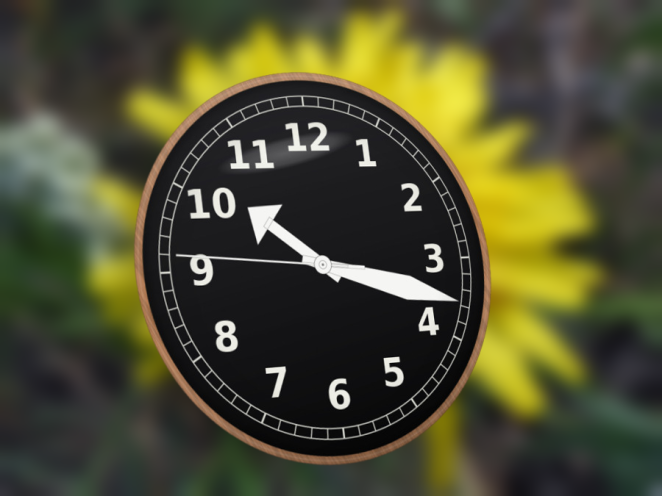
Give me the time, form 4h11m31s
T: 10h17m46s
